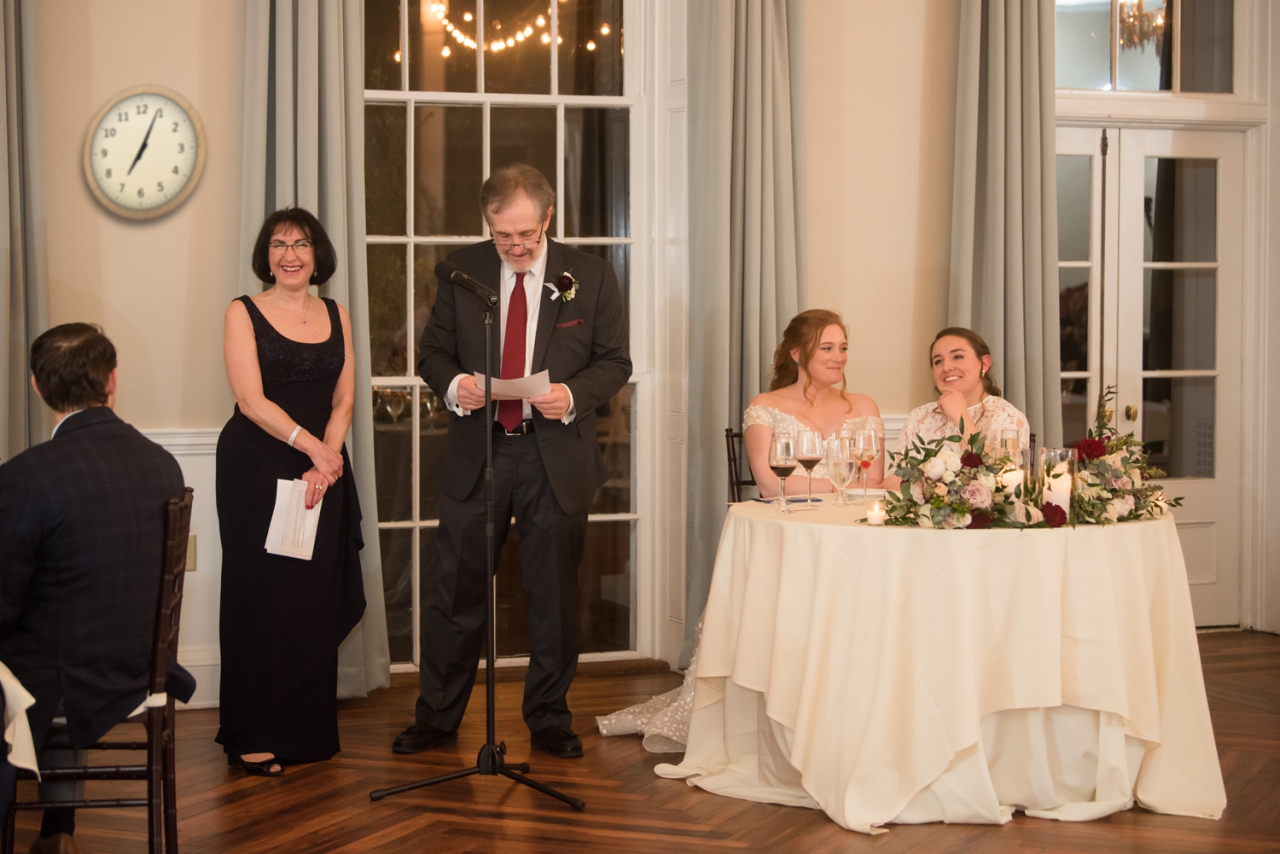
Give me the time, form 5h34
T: 7h04
